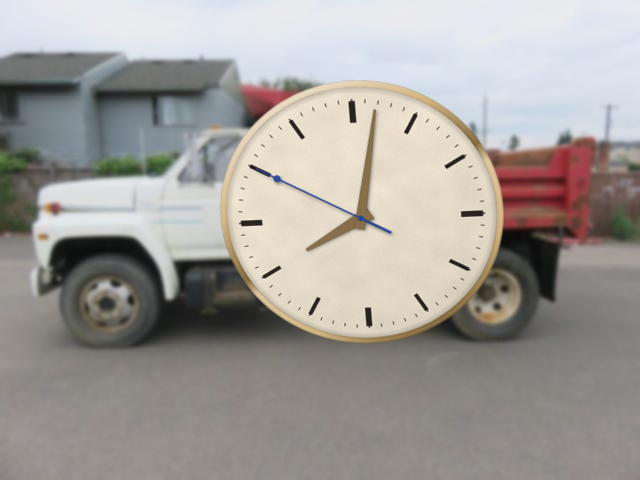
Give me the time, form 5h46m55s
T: 8h01m50s
